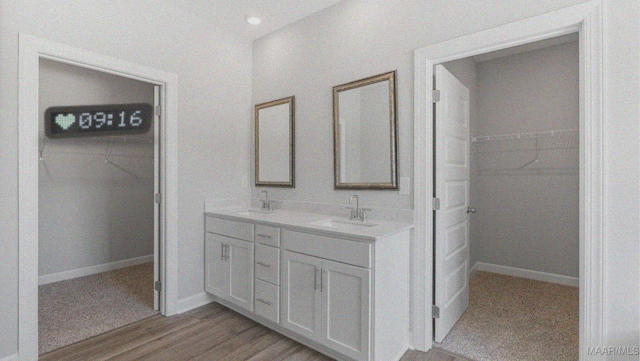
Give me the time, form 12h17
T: 9h16
